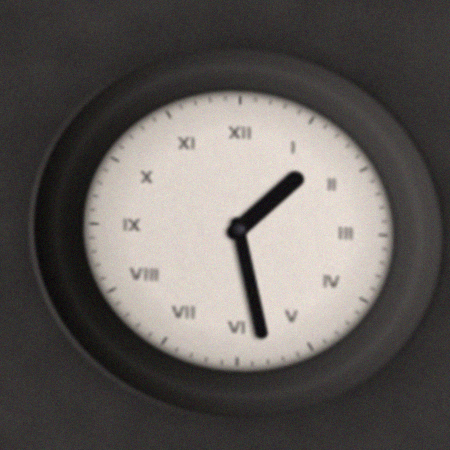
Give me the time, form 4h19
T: 1h28
